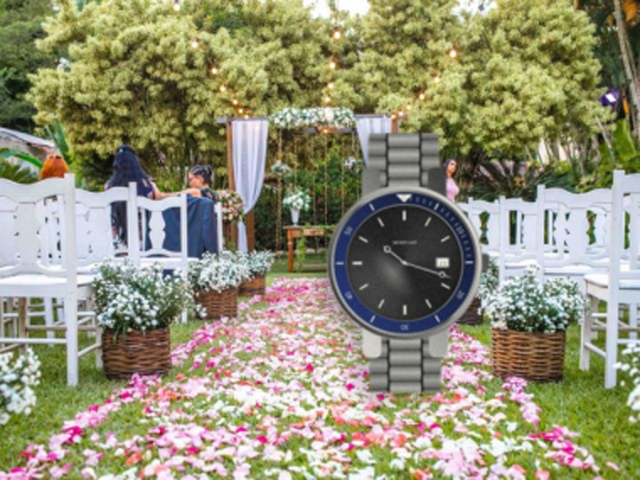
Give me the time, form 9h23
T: 10h18
